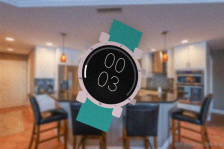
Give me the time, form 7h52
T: 0h03
